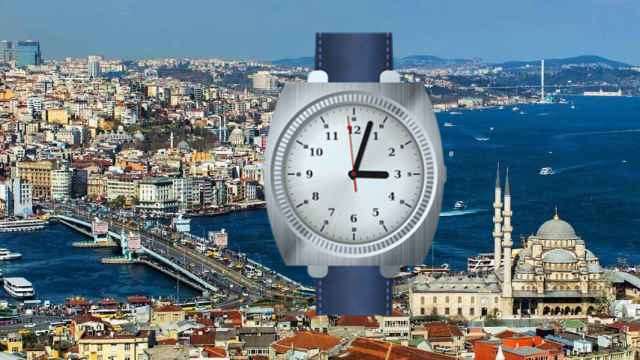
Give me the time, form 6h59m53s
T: 3h02m59s
